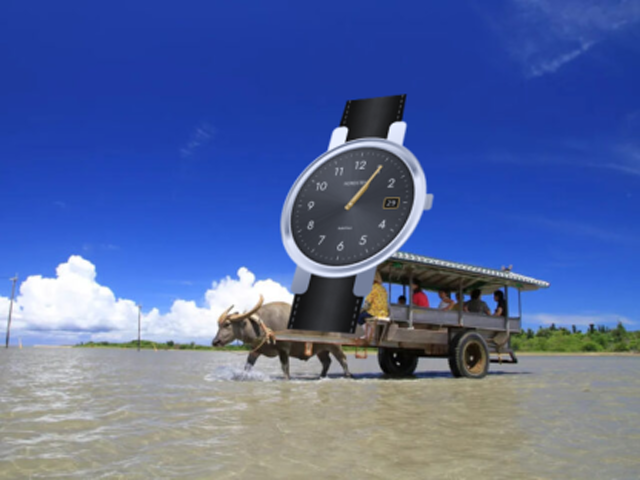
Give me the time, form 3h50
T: 1h05
